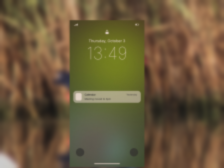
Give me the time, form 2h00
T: 13h49
